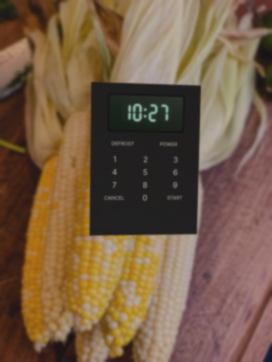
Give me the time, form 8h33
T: 10h27
